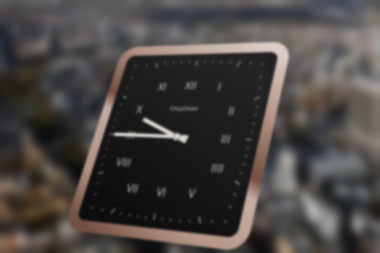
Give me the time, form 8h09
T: 9h45
